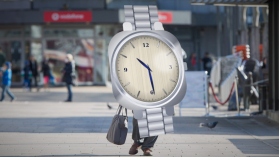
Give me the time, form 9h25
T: 10h29
